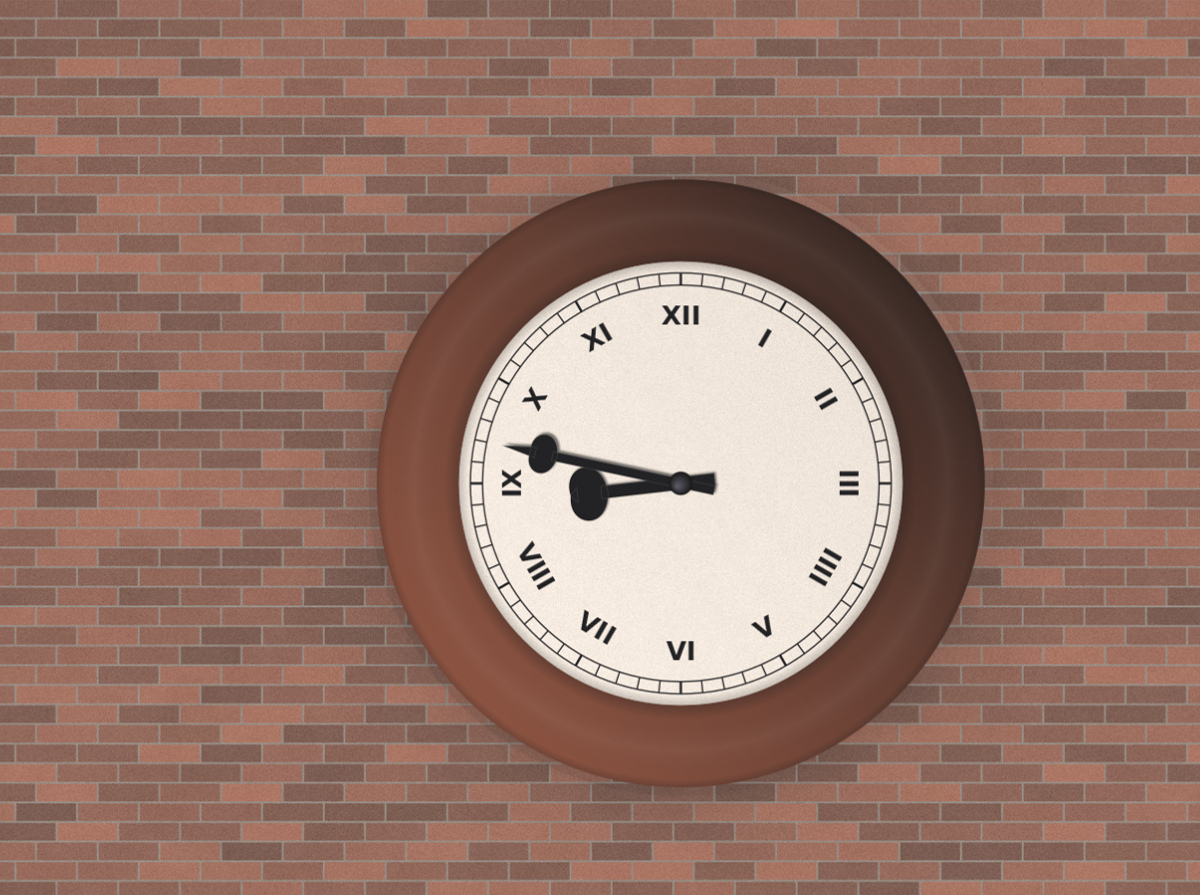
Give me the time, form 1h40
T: 8h47
